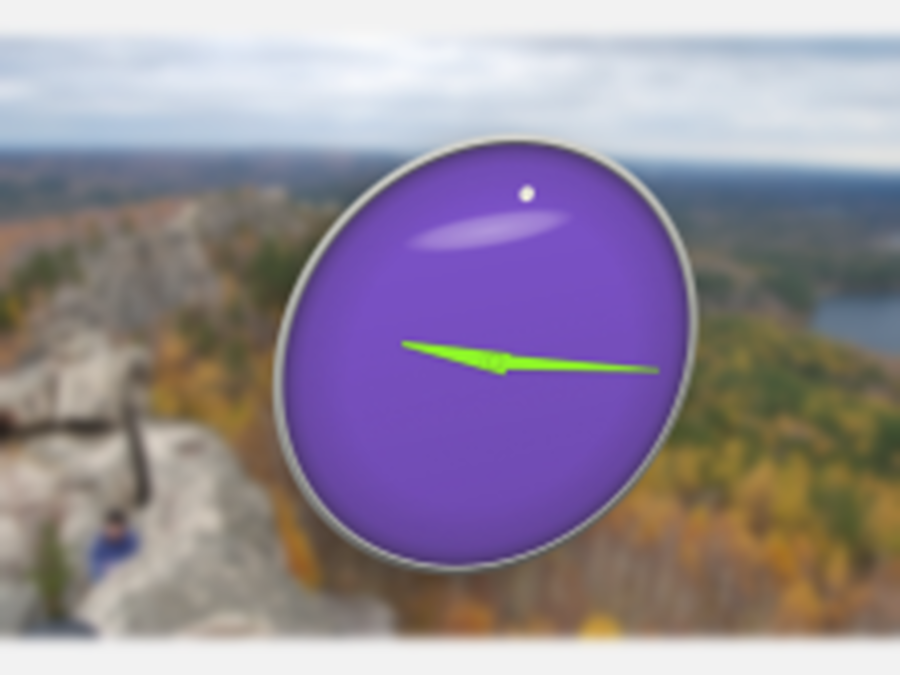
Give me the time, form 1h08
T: 9h15
